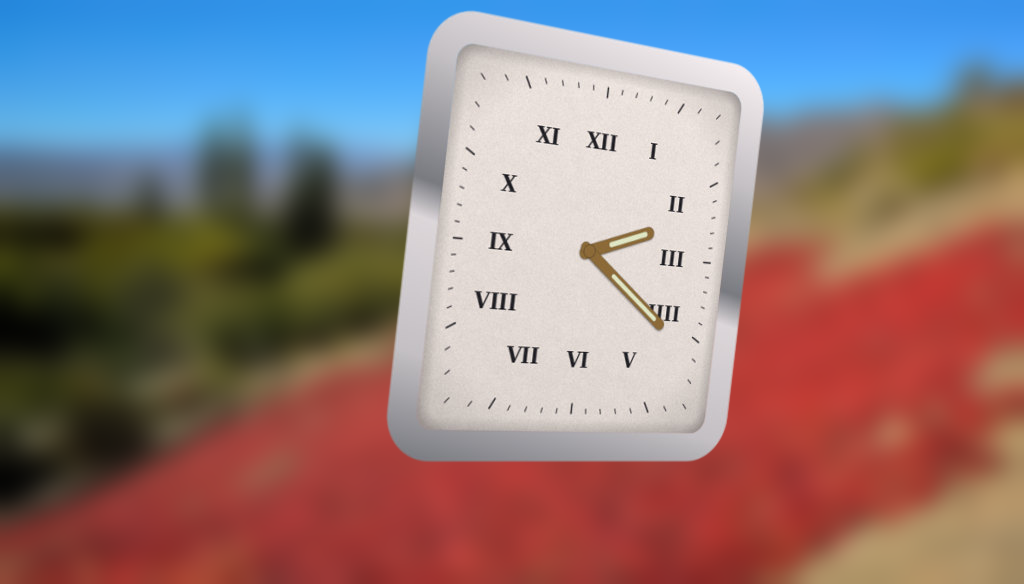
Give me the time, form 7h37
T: 2h21
